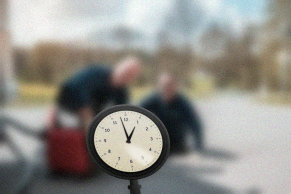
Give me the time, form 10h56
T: 12h58
